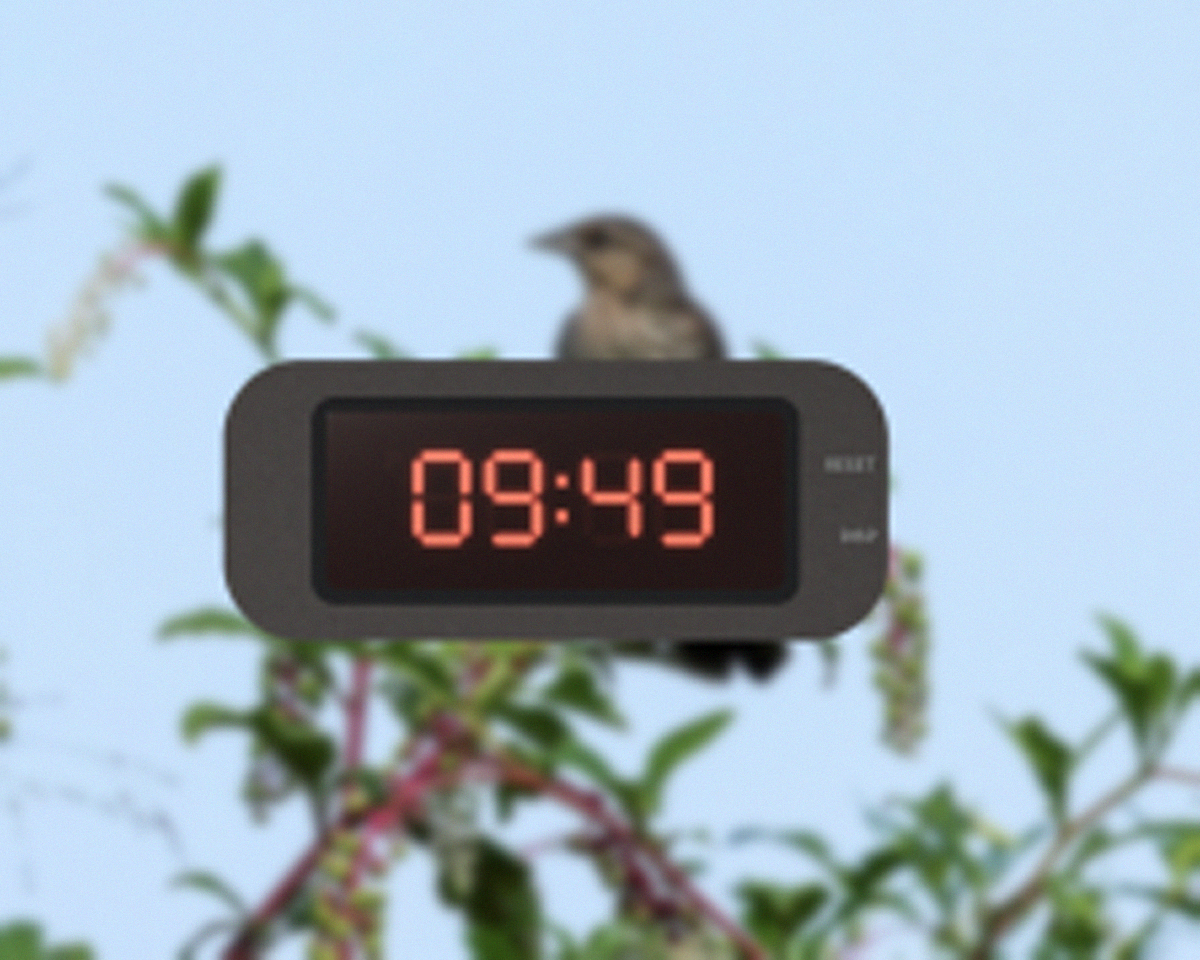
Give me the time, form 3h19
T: 9h49
